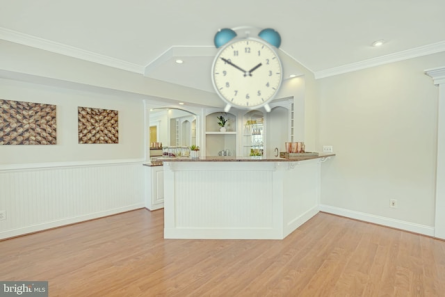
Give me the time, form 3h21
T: 1h50
